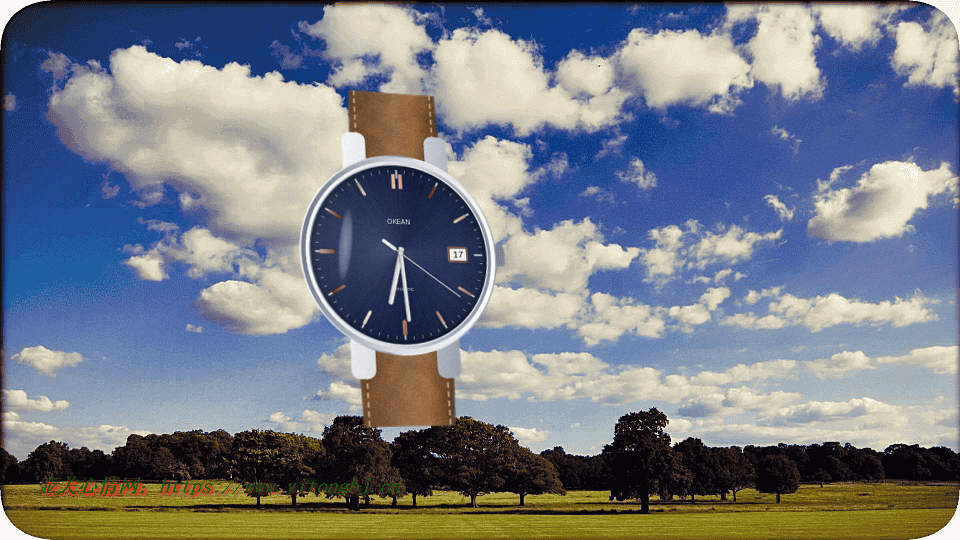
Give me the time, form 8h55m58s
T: 6h29m21s
